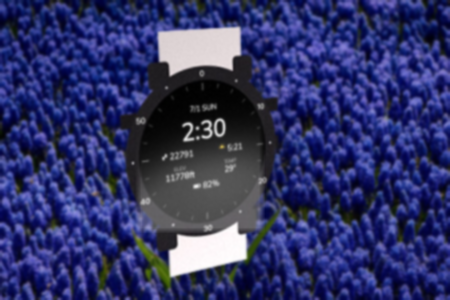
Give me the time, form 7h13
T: 2h30
